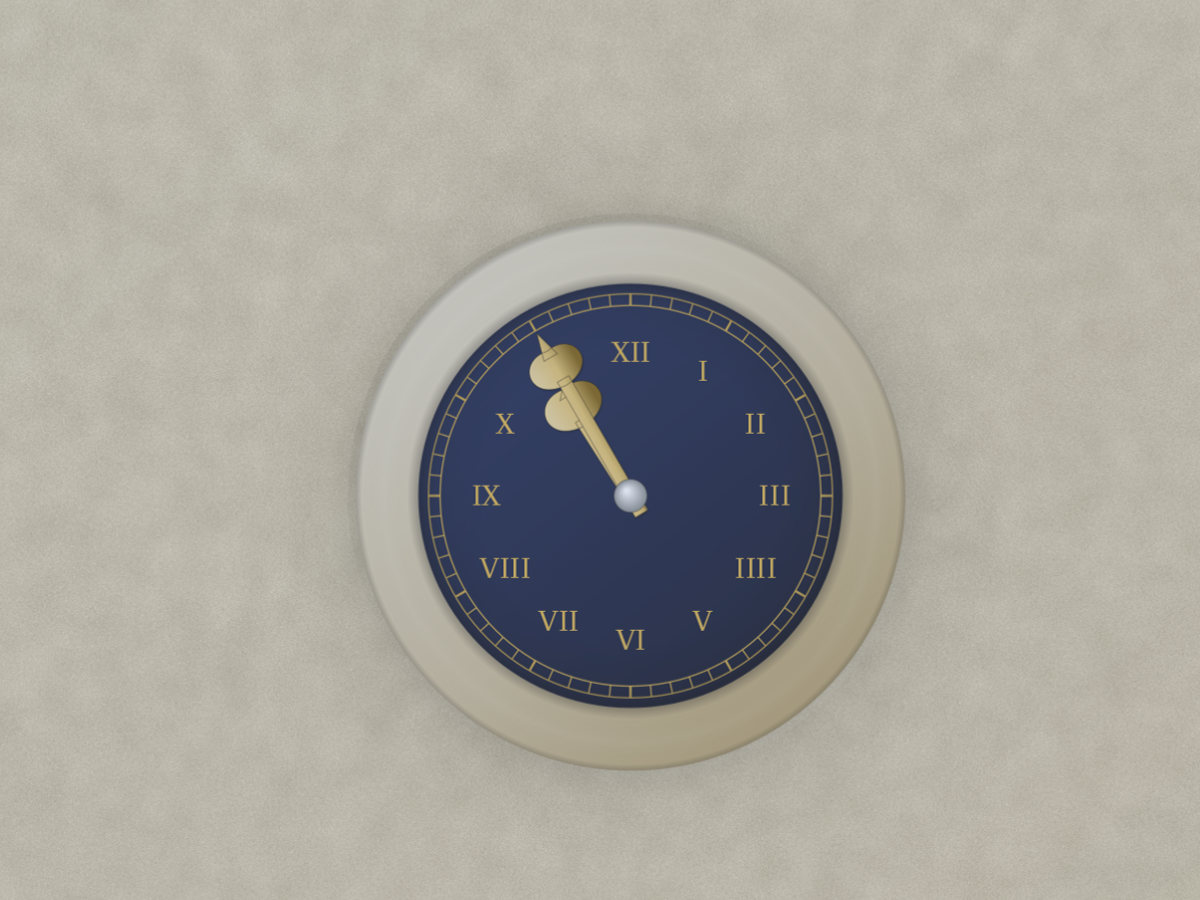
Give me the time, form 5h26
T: 10h55
